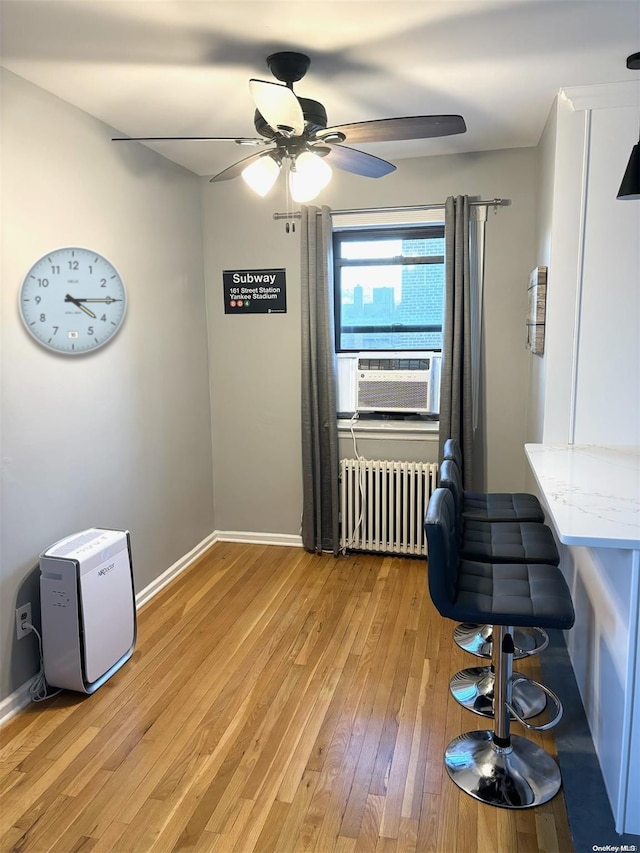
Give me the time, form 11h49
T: 4h15
